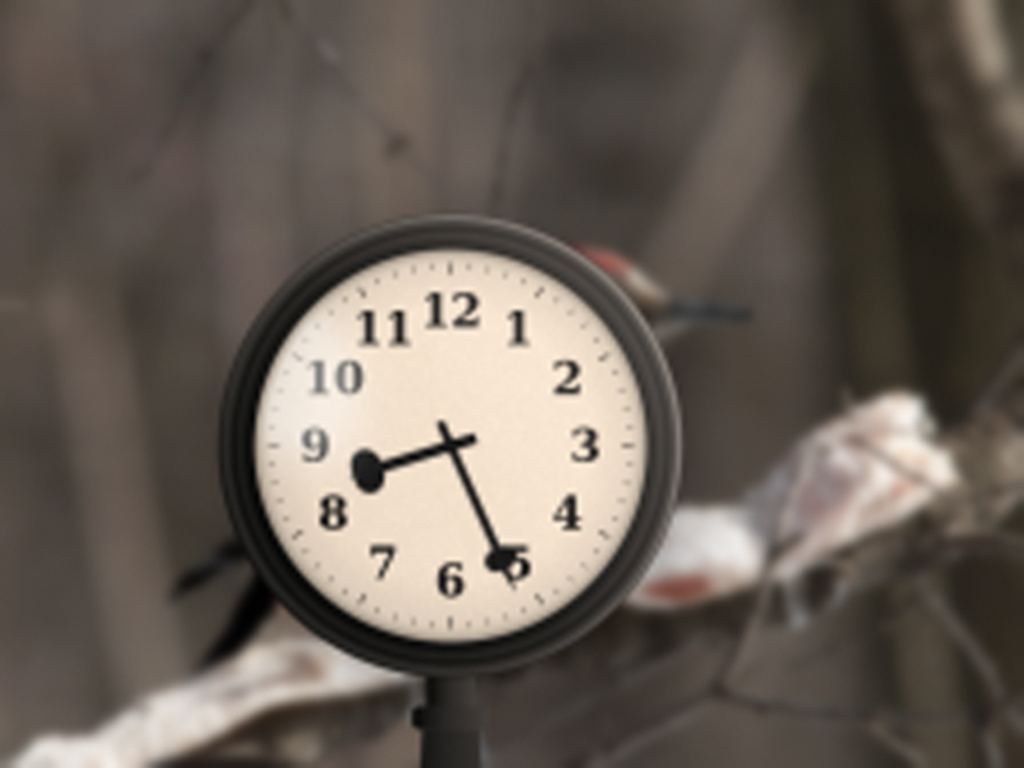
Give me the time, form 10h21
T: 8h26
